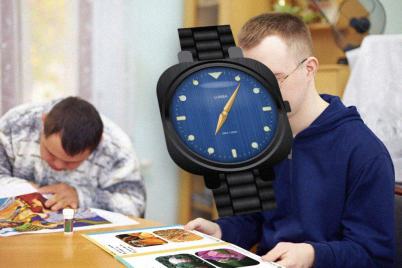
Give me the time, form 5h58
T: 7h06
